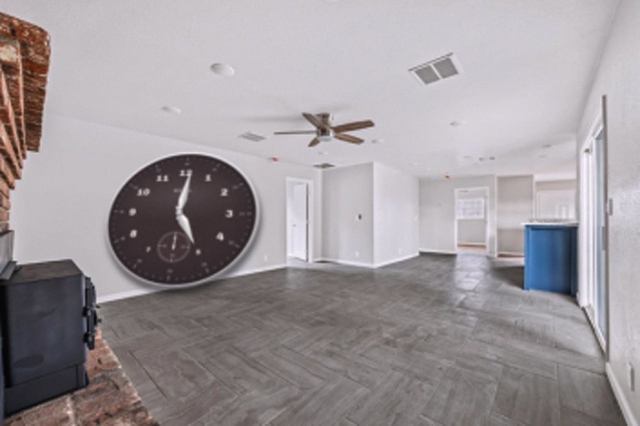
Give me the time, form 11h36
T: 5h01
